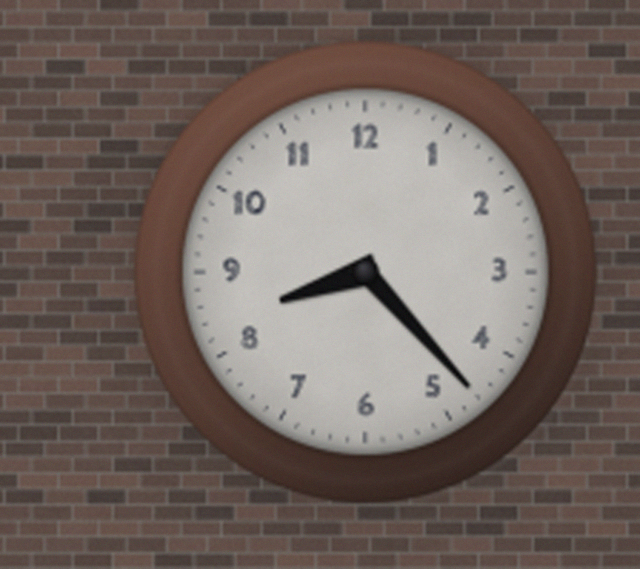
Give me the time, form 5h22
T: 8h23
